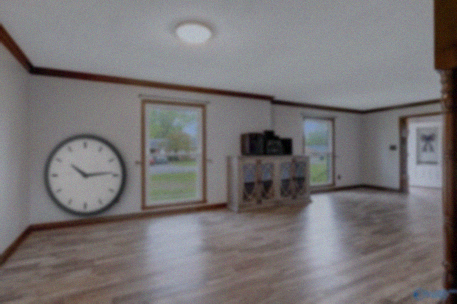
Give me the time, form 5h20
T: 10h14
